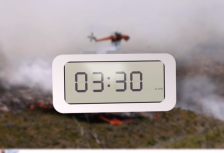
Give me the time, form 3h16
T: 3h30
